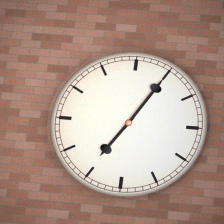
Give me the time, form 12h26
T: 7h05
